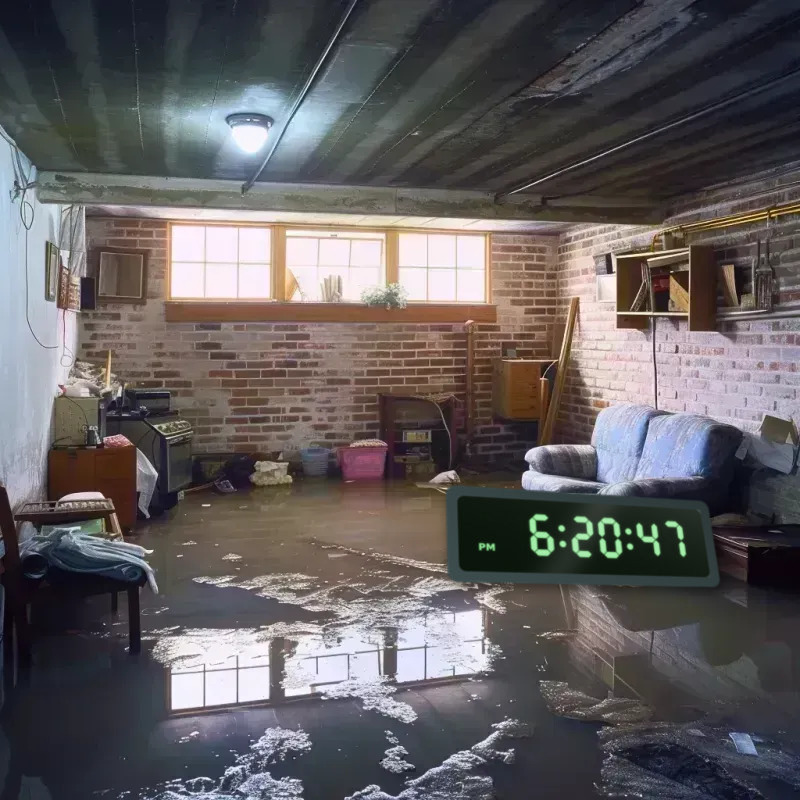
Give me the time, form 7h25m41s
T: 6h20m47s
